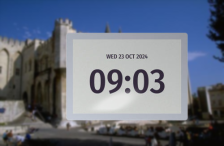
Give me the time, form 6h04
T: 9h03
